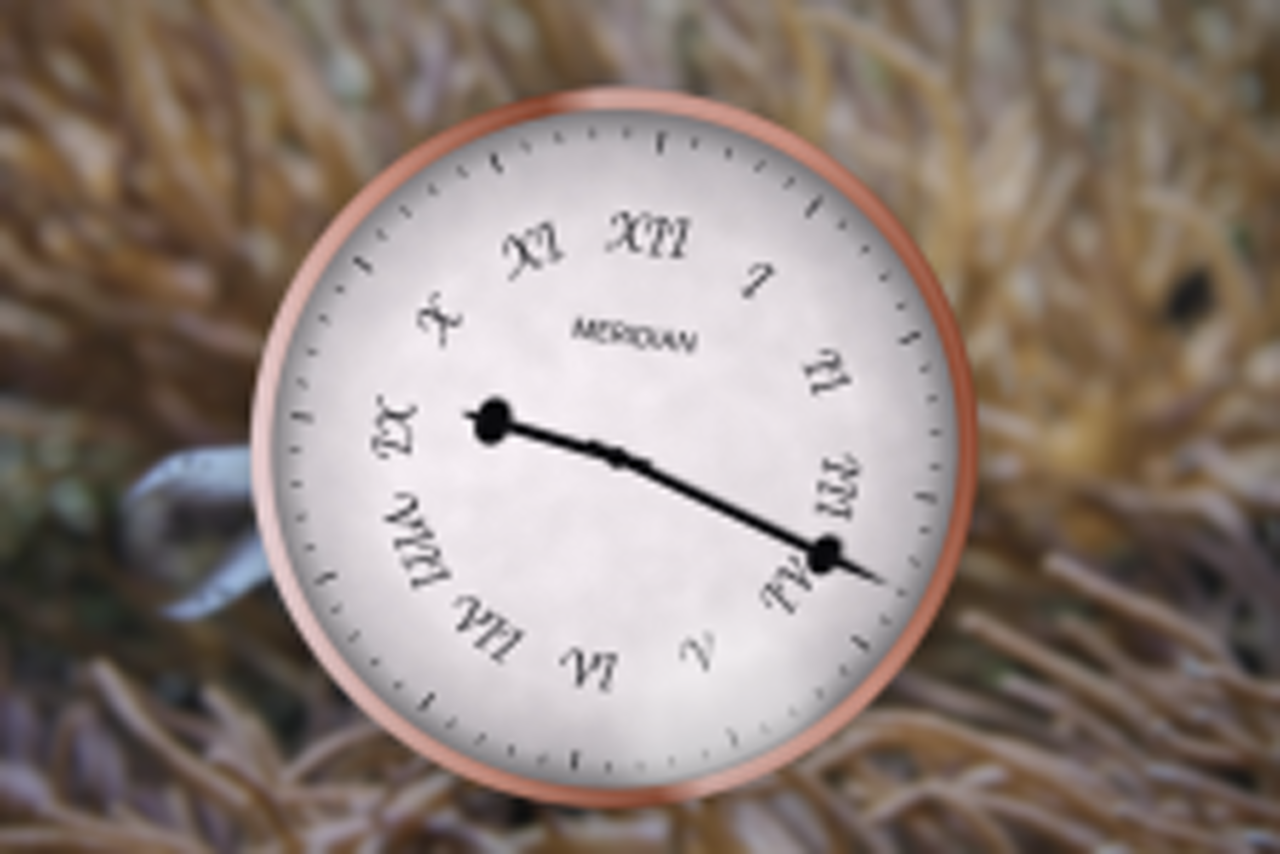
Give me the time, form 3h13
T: 9h18
